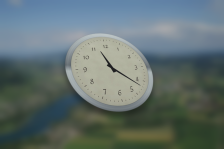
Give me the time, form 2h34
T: 11h22
